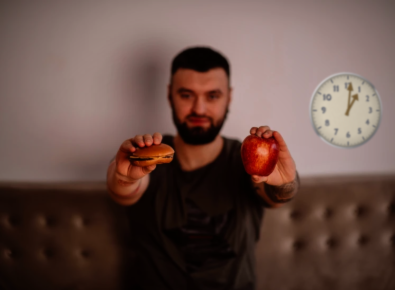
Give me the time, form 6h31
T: 1h01
